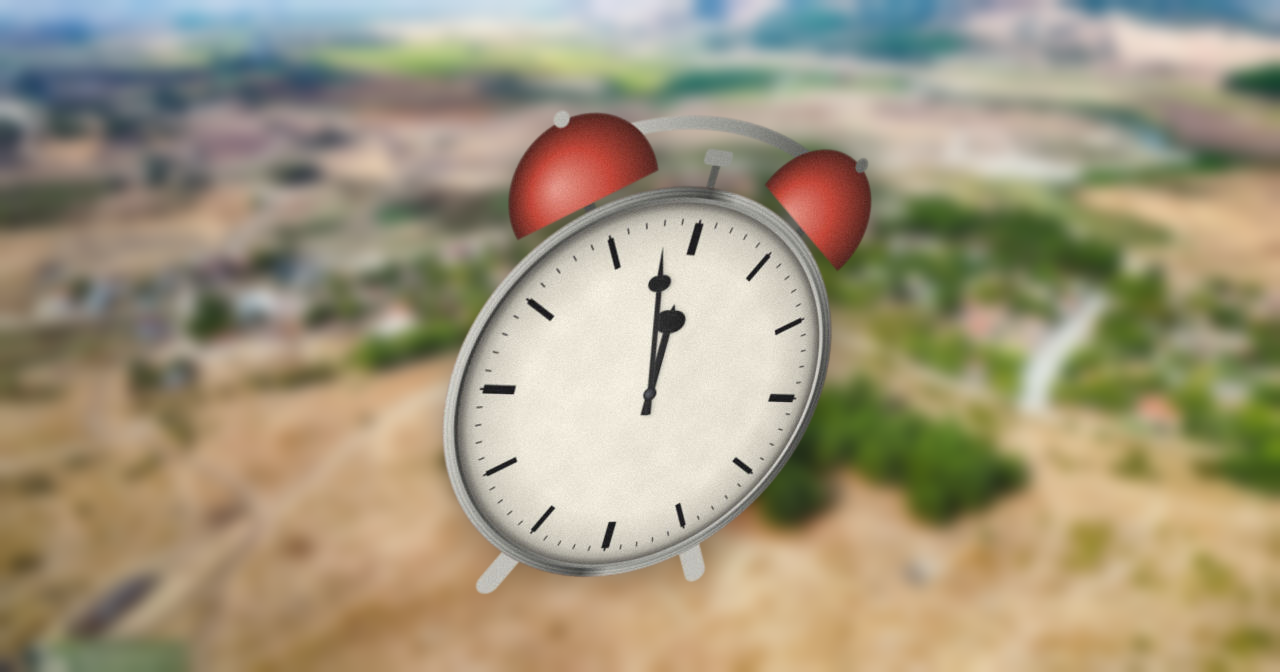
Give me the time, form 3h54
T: 11h58
